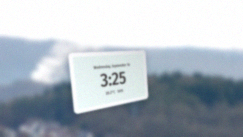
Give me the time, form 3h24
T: 3h25
